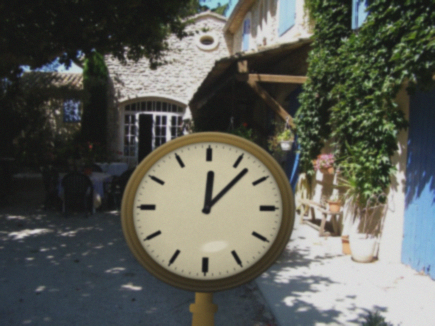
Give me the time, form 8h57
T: 12h07
